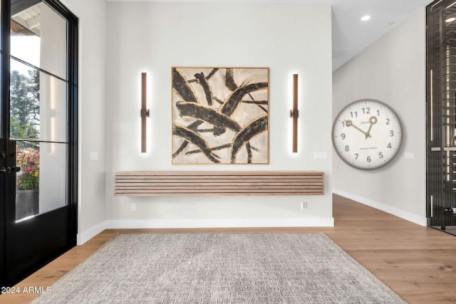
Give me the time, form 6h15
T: 12h51
